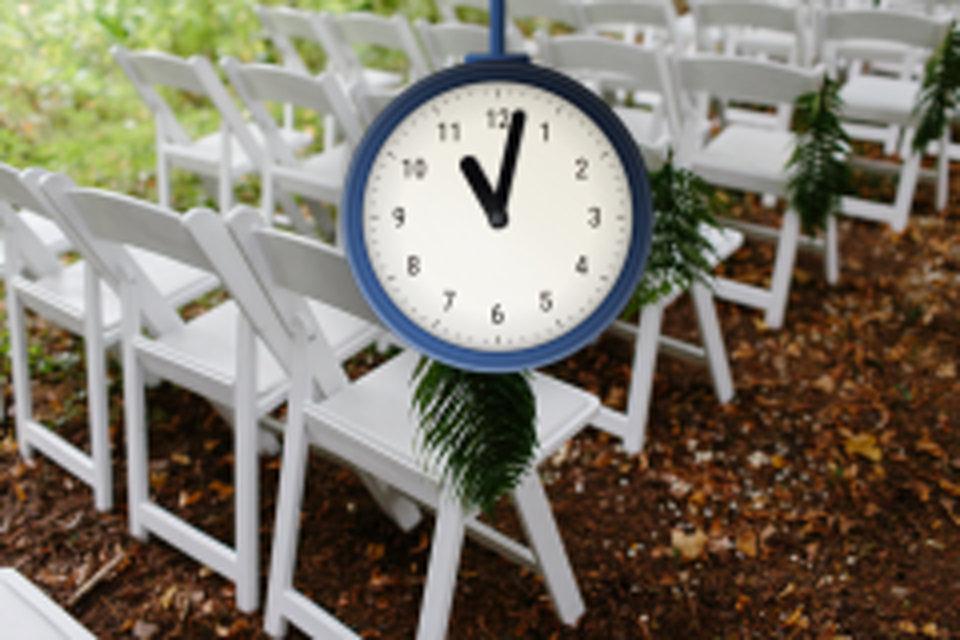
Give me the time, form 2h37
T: 11h02
